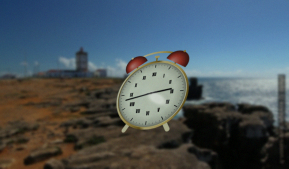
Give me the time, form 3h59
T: 2h43
